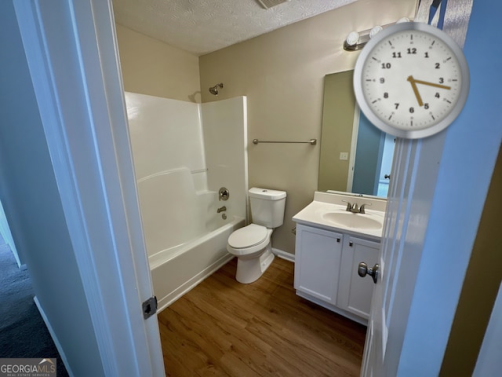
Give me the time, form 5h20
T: 5h17
